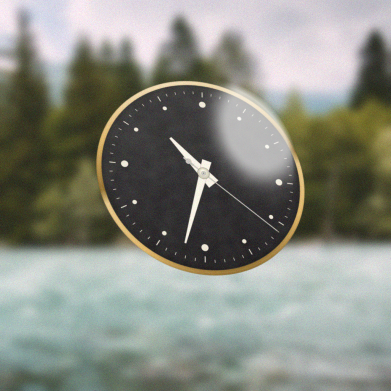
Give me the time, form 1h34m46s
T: 10h32m21s
